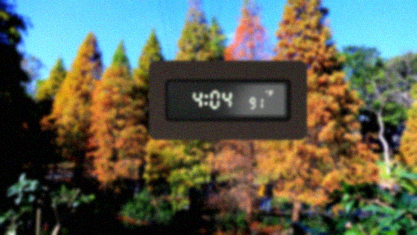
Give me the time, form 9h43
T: 4h04
